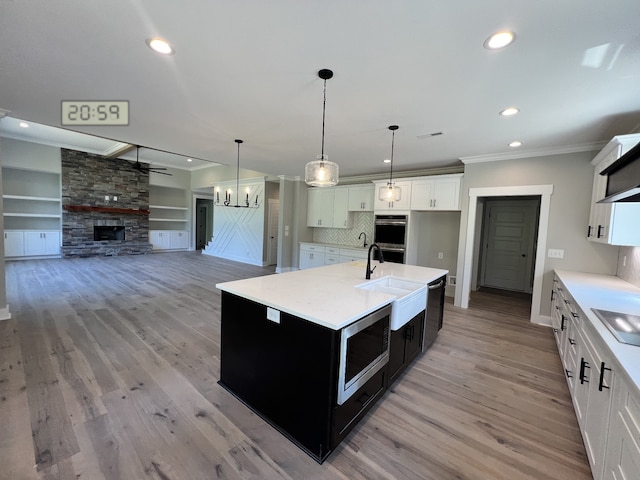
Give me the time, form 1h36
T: 20h59
